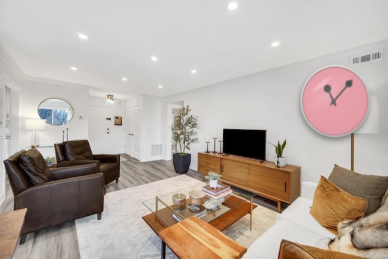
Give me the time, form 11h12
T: 11h07
